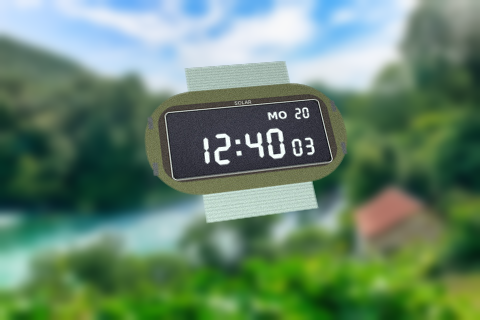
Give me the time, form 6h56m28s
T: 12h40m03s
